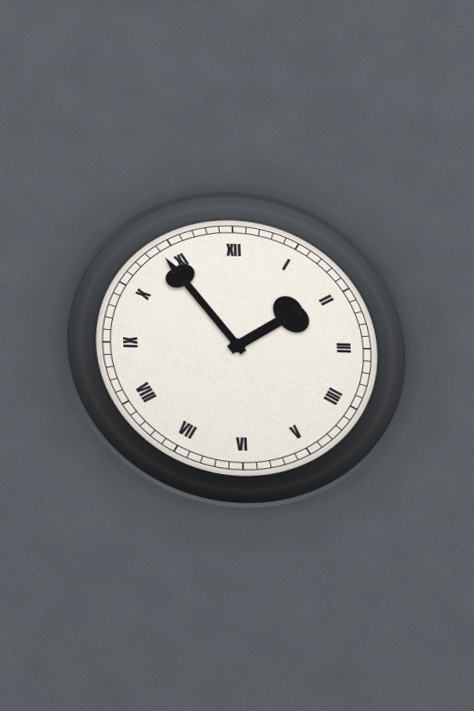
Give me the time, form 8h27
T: 1h54
